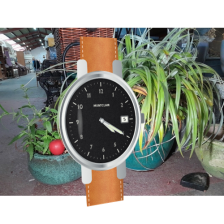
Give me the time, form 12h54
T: 4h20
